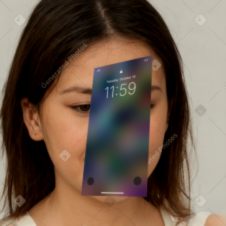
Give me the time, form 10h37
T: 11h59
